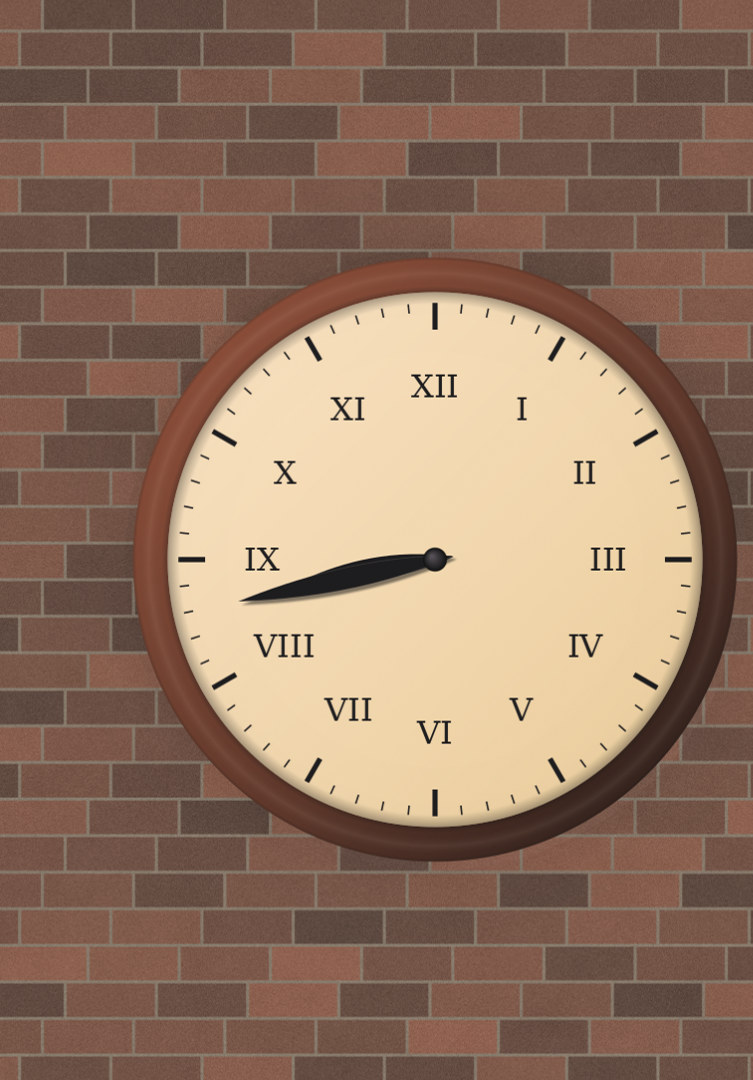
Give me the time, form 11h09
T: 8h43
